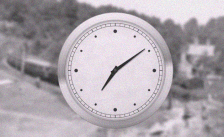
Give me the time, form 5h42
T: 7h09
